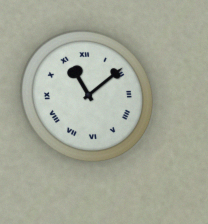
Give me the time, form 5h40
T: 11h09
